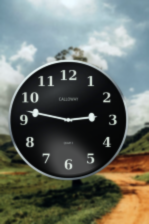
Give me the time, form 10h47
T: 2h47
